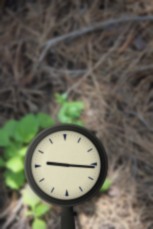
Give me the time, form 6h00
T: 9h16
